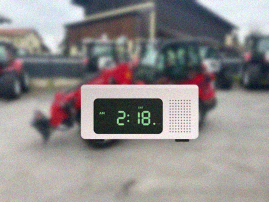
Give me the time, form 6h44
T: 2h18
